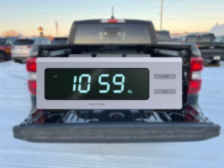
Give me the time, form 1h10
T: 10h59
